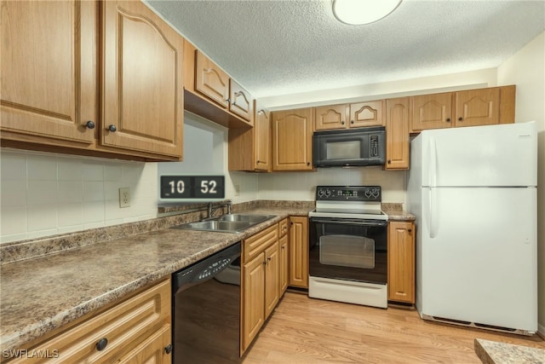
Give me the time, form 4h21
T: 10h52
